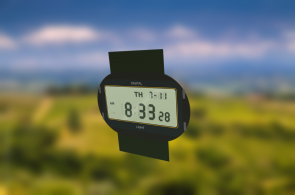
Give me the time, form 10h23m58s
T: 8h33m28s
